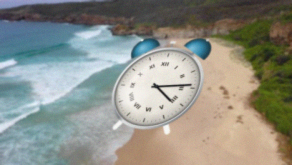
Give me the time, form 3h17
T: 4h14
